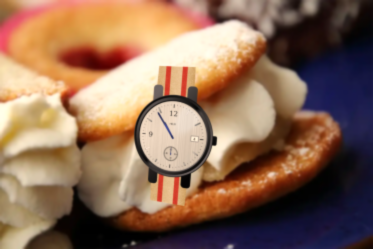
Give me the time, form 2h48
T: 10h54
